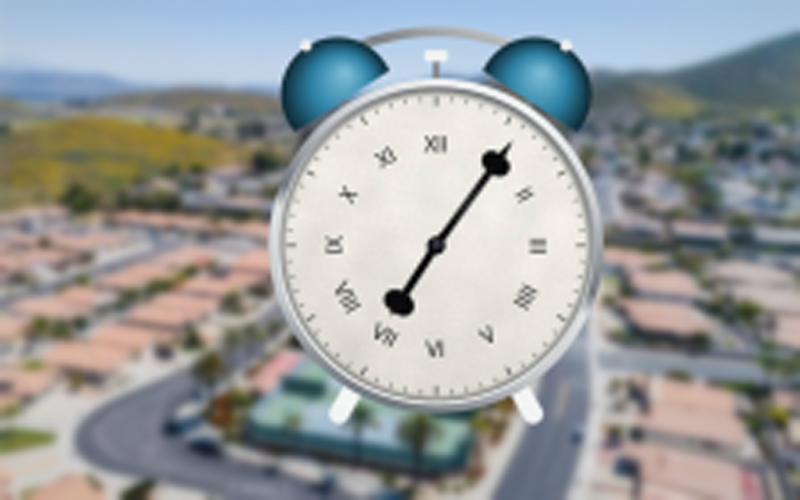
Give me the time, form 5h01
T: 7h06
